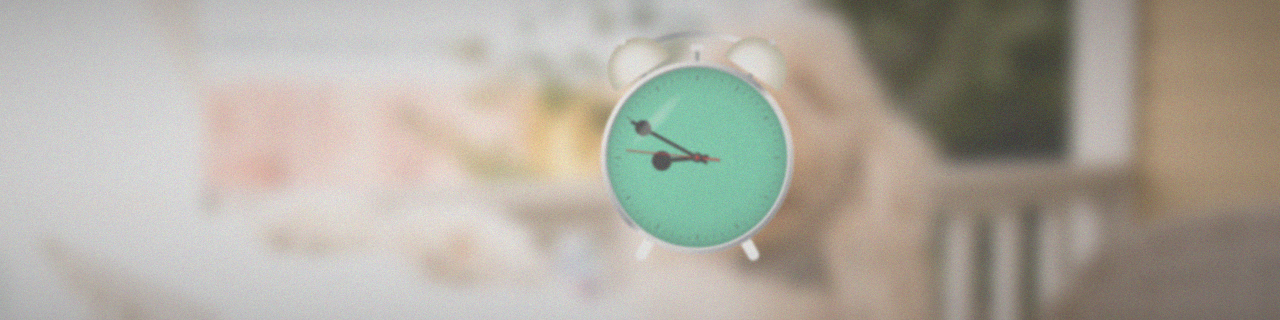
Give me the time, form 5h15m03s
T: 8h49m46s
